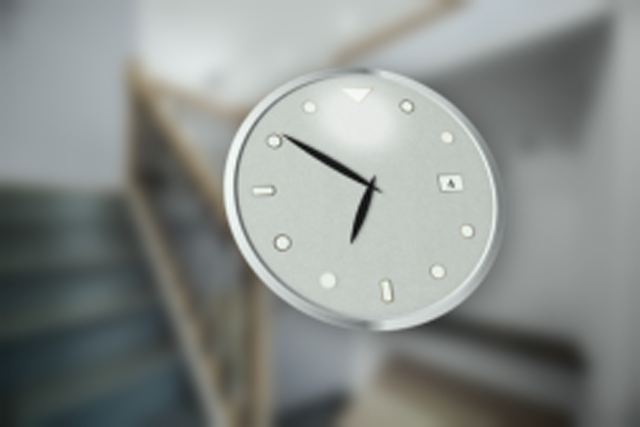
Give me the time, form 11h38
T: 6h51
